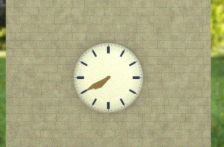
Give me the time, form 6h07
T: 7h40
